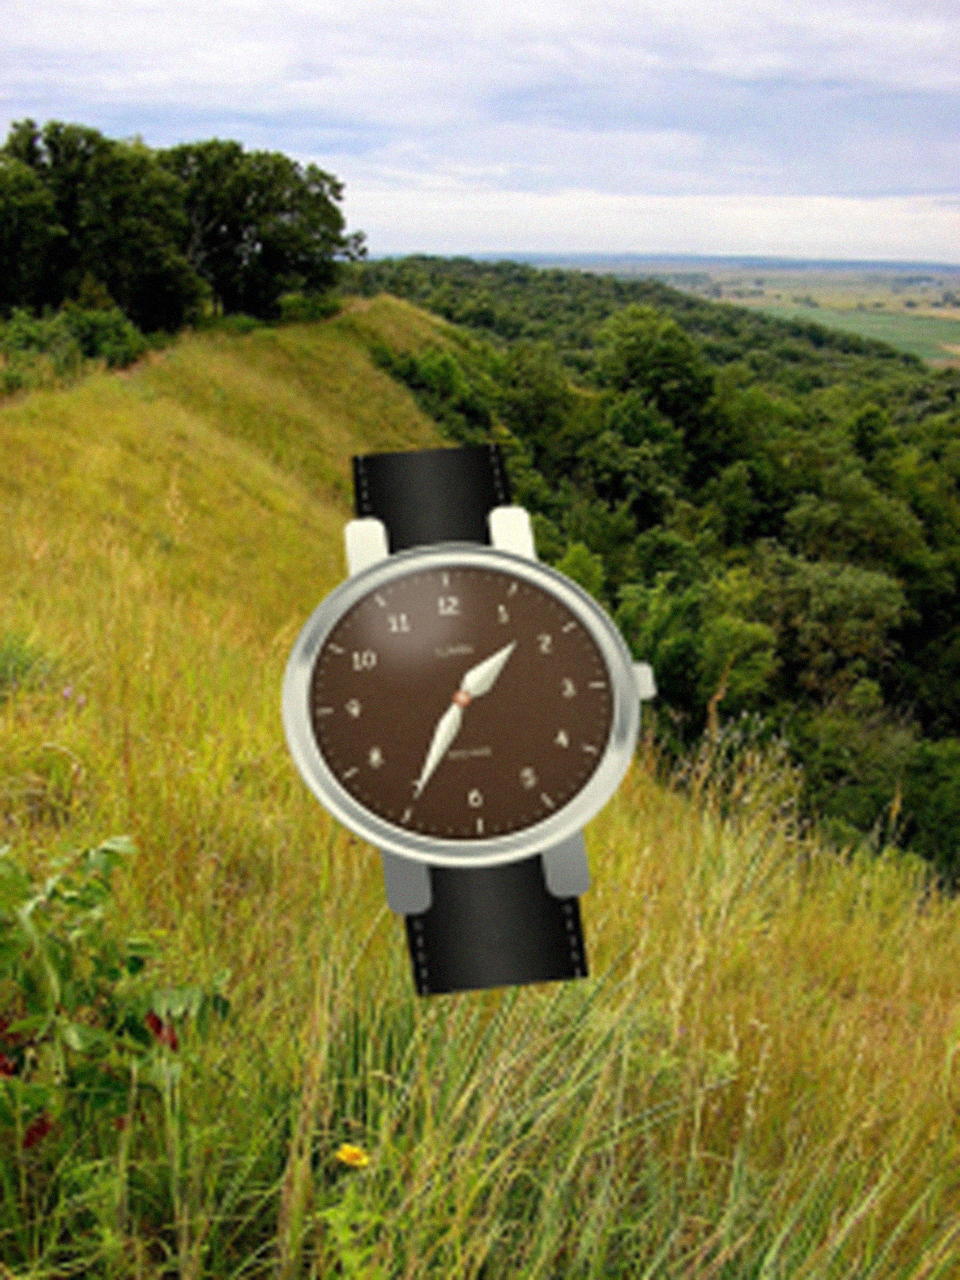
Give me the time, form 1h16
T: 1h35
